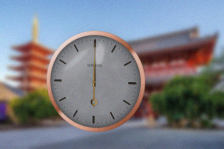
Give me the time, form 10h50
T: 6h00
